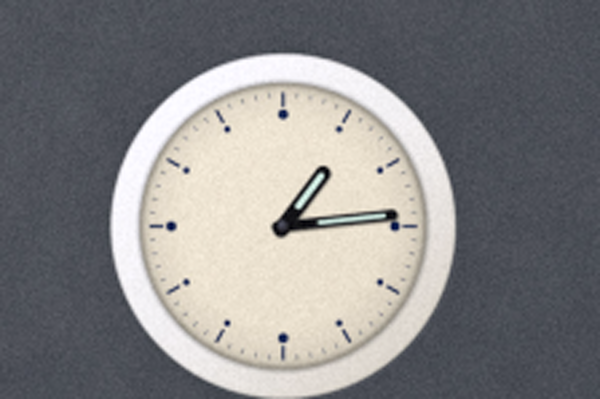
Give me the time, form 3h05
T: 1h14
